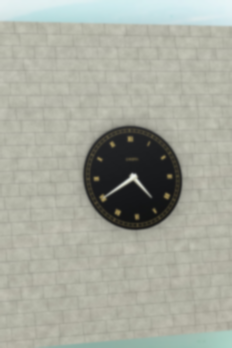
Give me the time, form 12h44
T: 4h40
